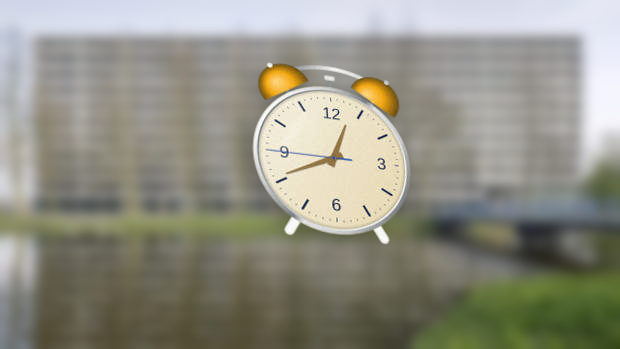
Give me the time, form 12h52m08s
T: 12h40m45s
